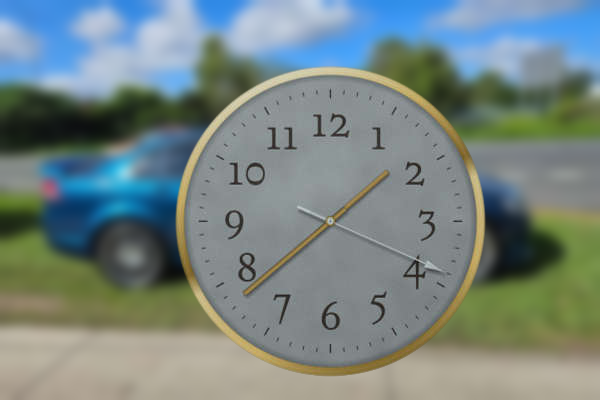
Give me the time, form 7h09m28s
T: 1h38m19s
